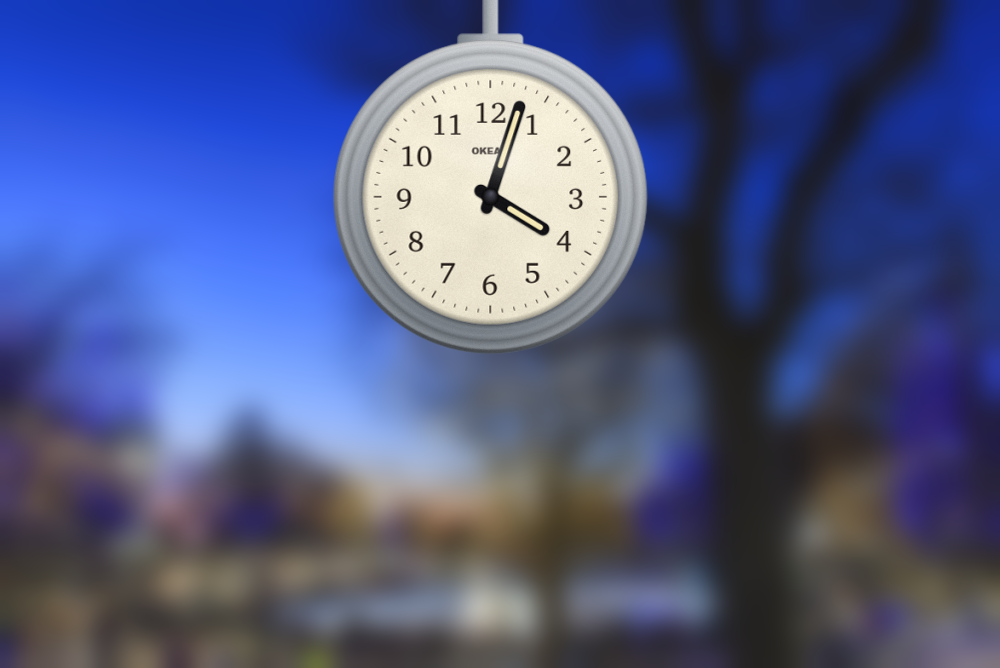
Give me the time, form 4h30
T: 4h03
